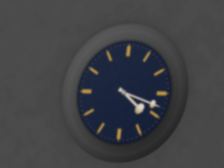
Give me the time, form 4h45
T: 4h18
